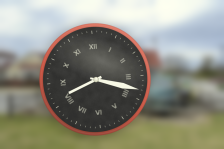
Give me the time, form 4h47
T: 8h18
